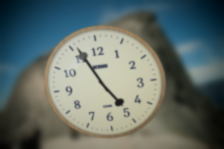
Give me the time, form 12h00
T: 4h56
